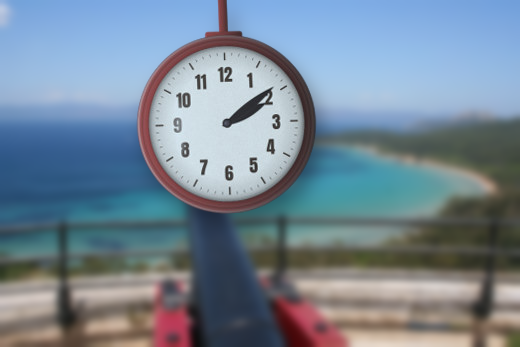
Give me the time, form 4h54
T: 2h09
